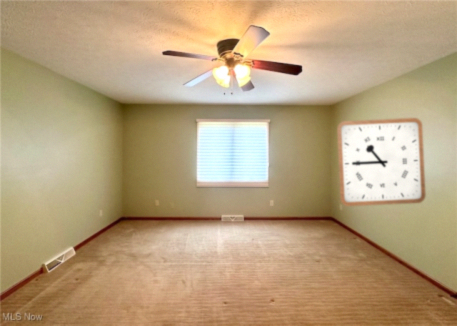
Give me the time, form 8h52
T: 10h45
